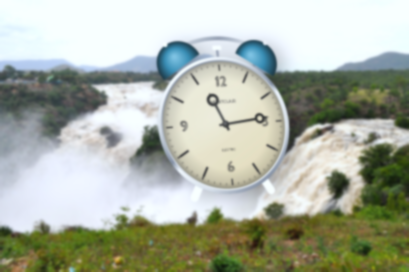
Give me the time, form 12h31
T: 11h14
